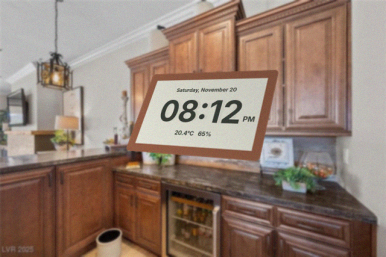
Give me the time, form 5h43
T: 8h12
